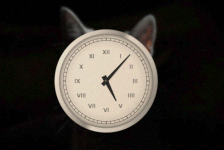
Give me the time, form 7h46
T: 5h07
